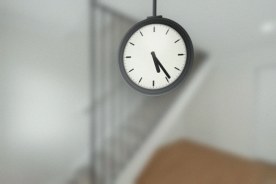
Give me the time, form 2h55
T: 5h24
